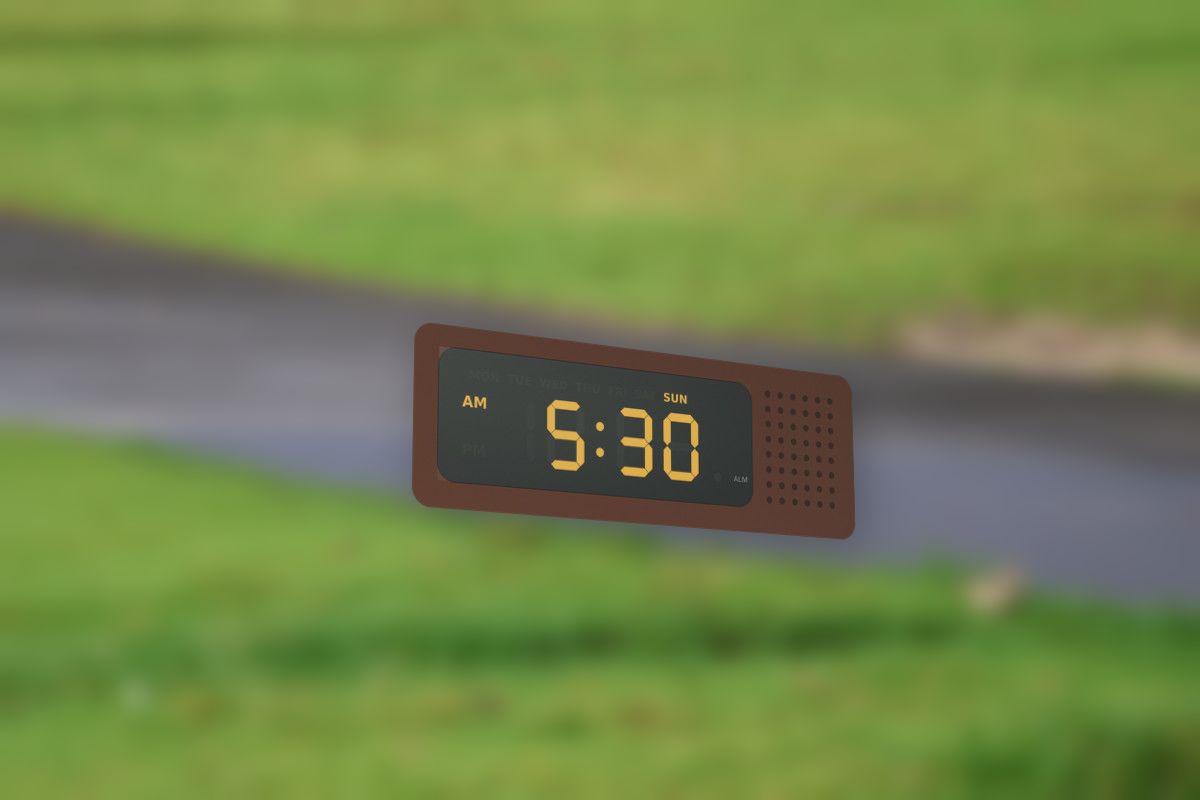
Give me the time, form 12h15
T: 5h30
